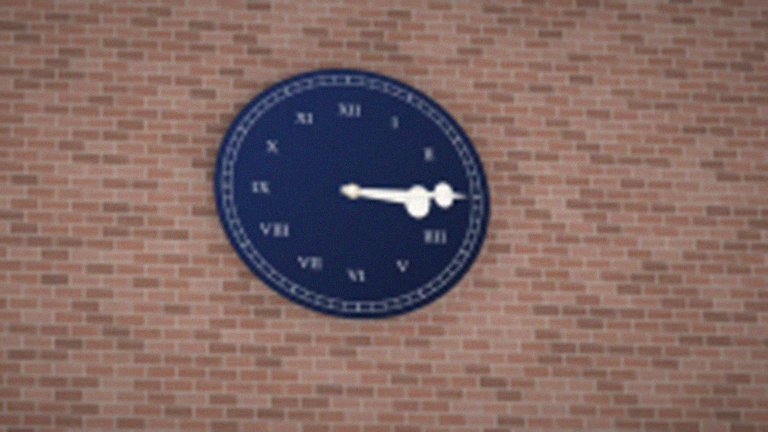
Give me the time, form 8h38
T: 3h15
